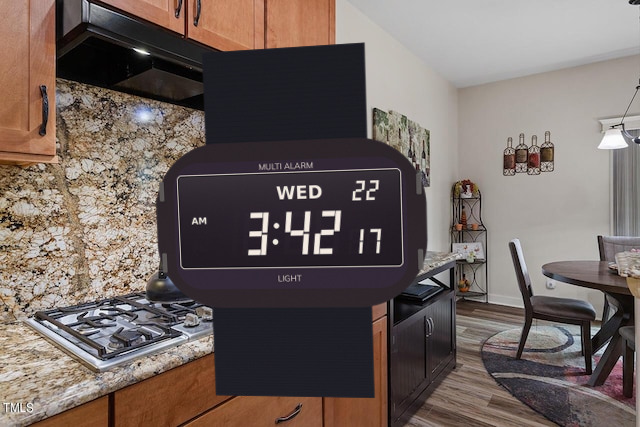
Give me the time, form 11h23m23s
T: 3h42m17s
